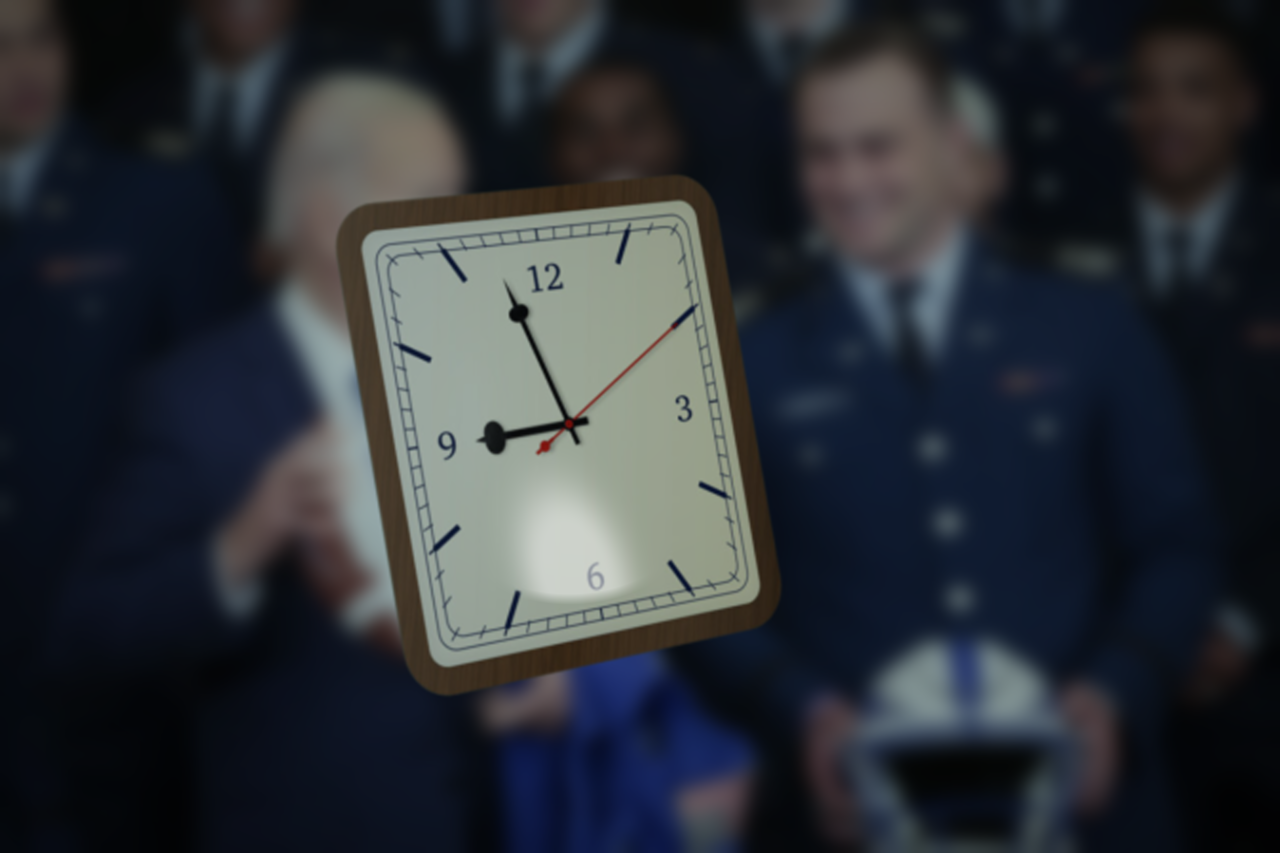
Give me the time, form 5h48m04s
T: 8h57m10s
